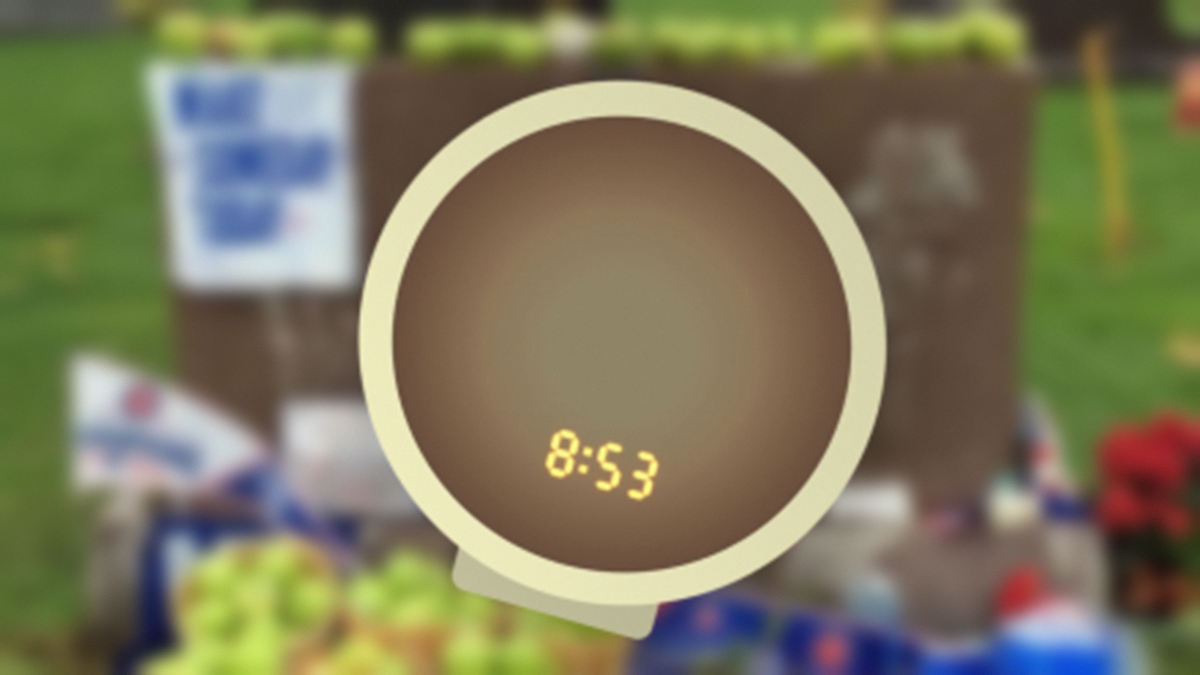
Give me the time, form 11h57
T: 8h53
